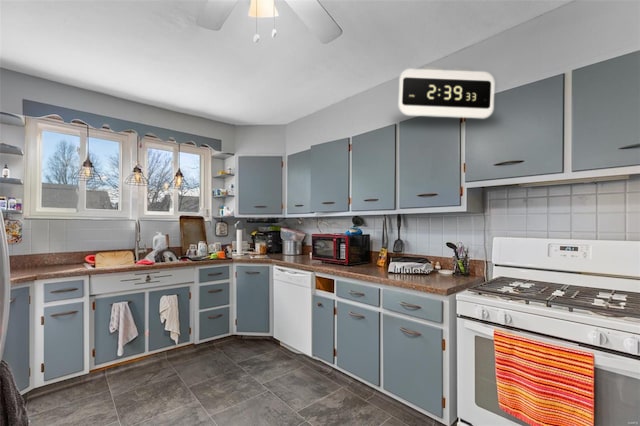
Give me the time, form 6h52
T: 2h39
